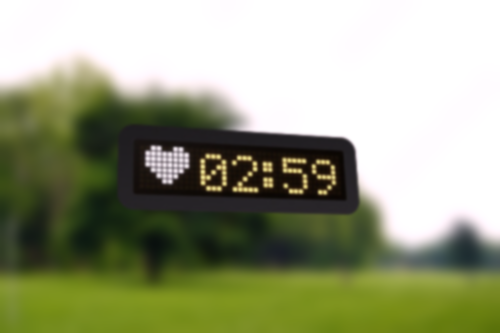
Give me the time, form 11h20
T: 2h59
